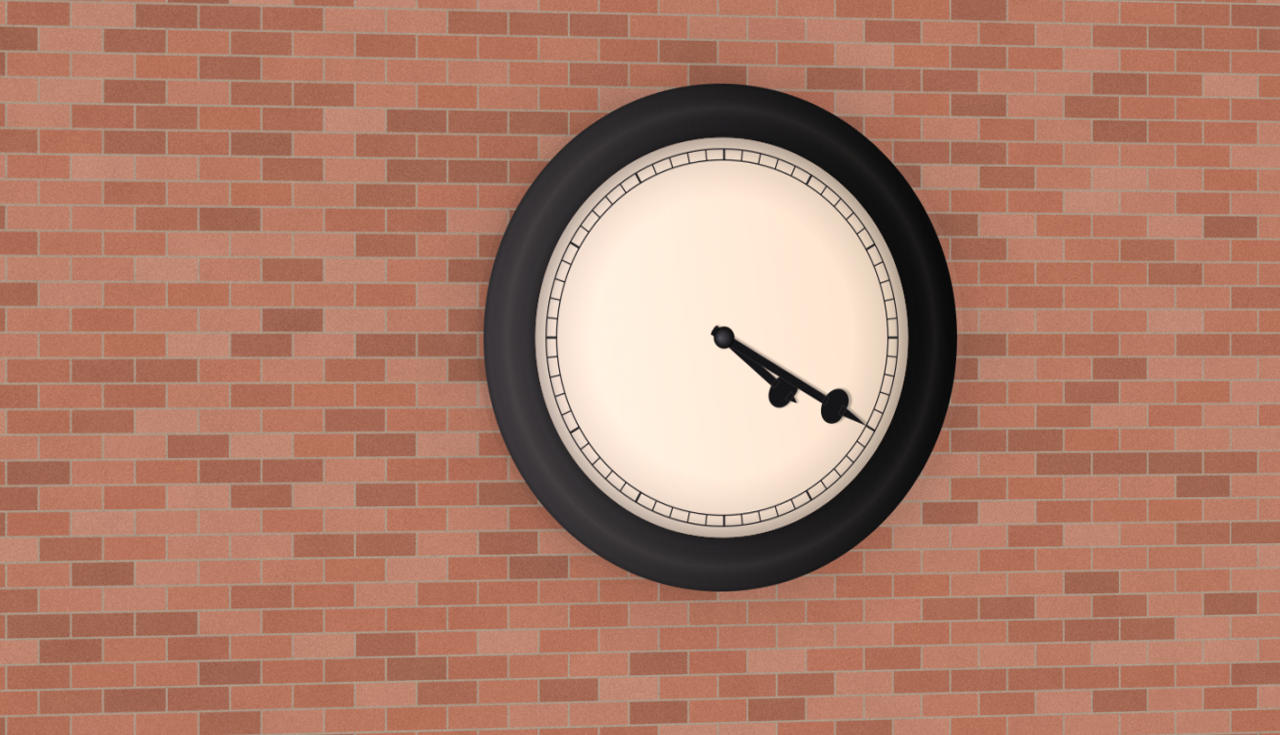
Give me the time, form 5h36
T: 4h20
